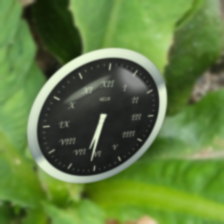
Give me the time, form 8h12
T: 6h31
